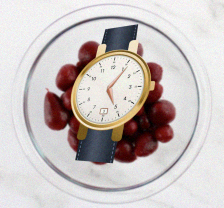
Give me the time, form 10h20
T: 5h06
